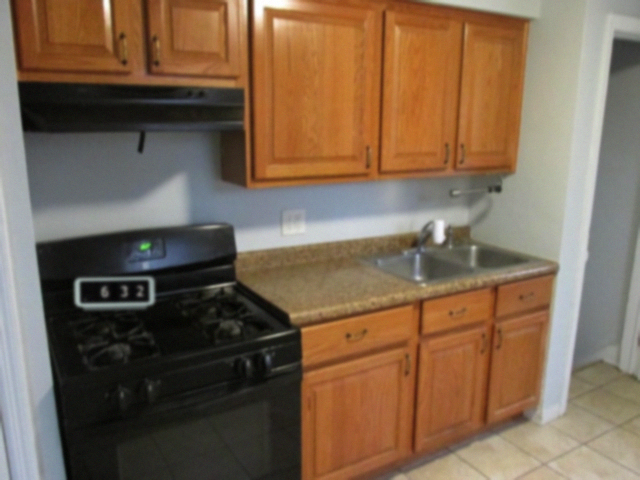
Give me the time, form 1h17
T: 6h32
